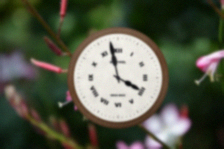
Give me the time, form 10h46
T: 3h58
